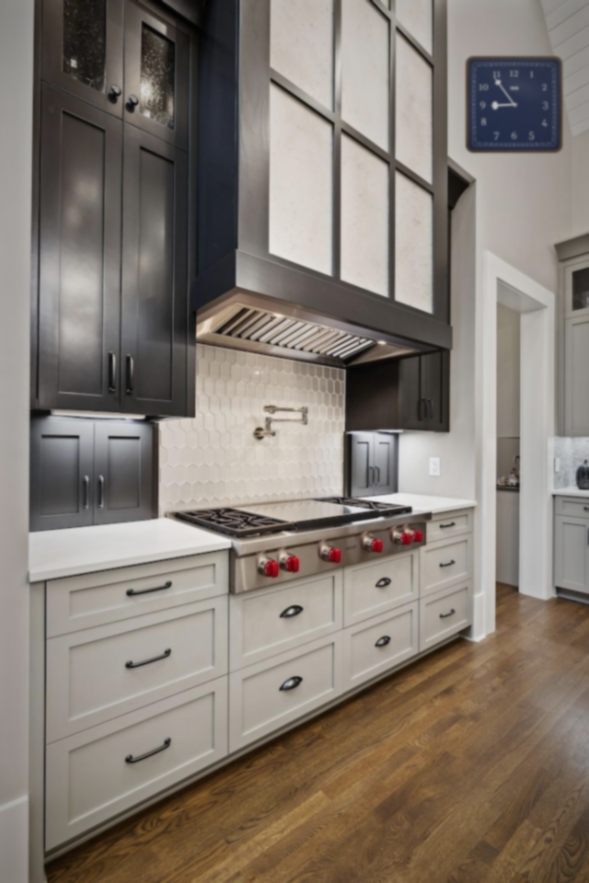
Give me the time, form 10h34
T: 8h54
